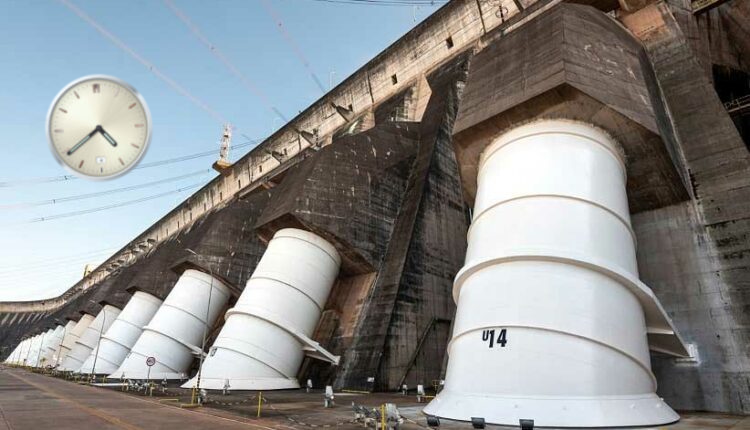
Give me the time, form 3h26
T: 4h39
